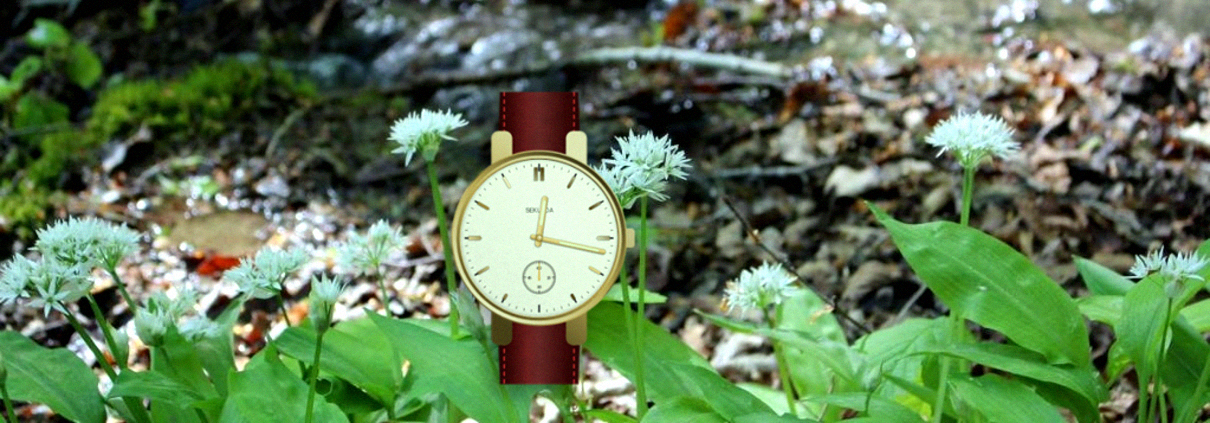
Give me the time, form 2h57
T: 12h17
